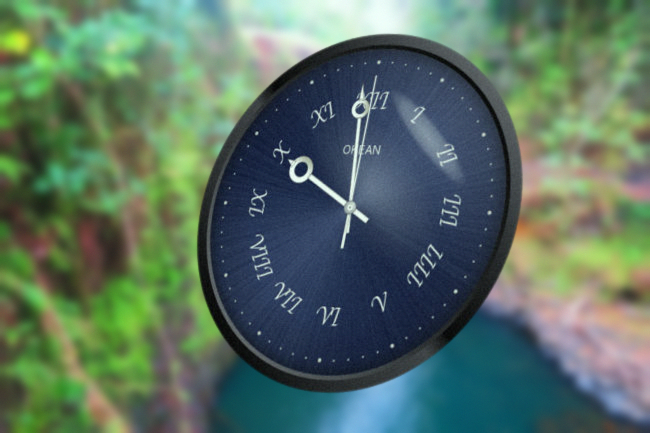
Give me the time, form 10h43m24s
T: 9h59m00s
